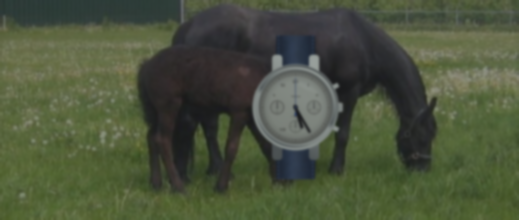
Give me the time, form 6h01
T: 5h25
